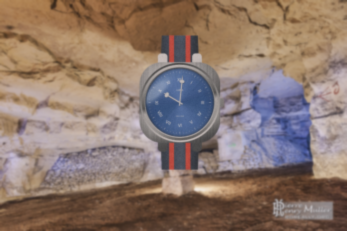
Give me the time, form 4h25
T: 10h01
